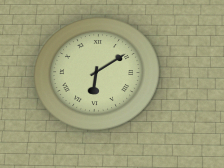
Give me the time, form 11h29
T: 6h09
